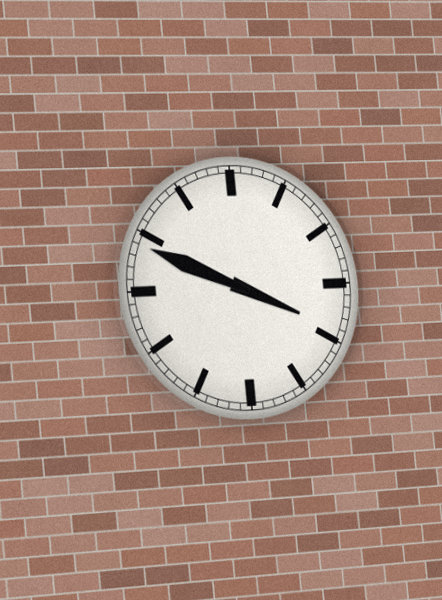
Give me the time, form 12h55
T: 3h49
